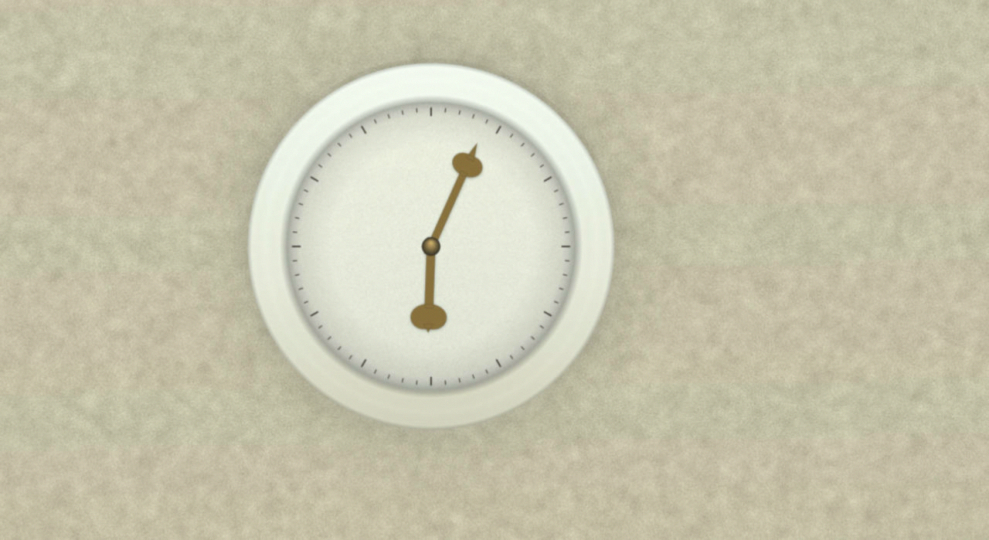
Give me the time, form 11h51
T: 6h04
